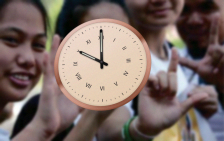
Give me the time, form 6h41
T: 10h00
